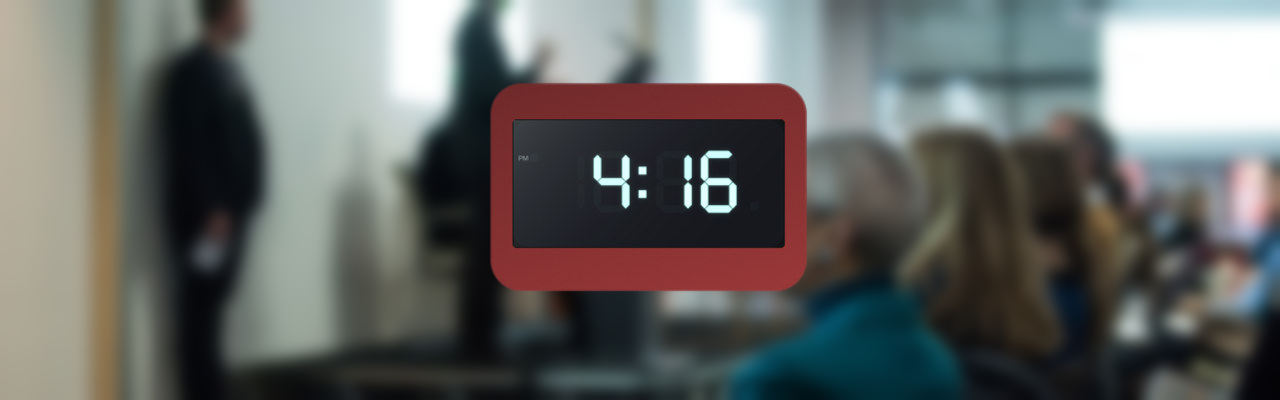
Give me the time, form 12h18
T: 4h16
